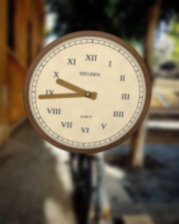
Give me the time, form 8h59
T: 9h44
